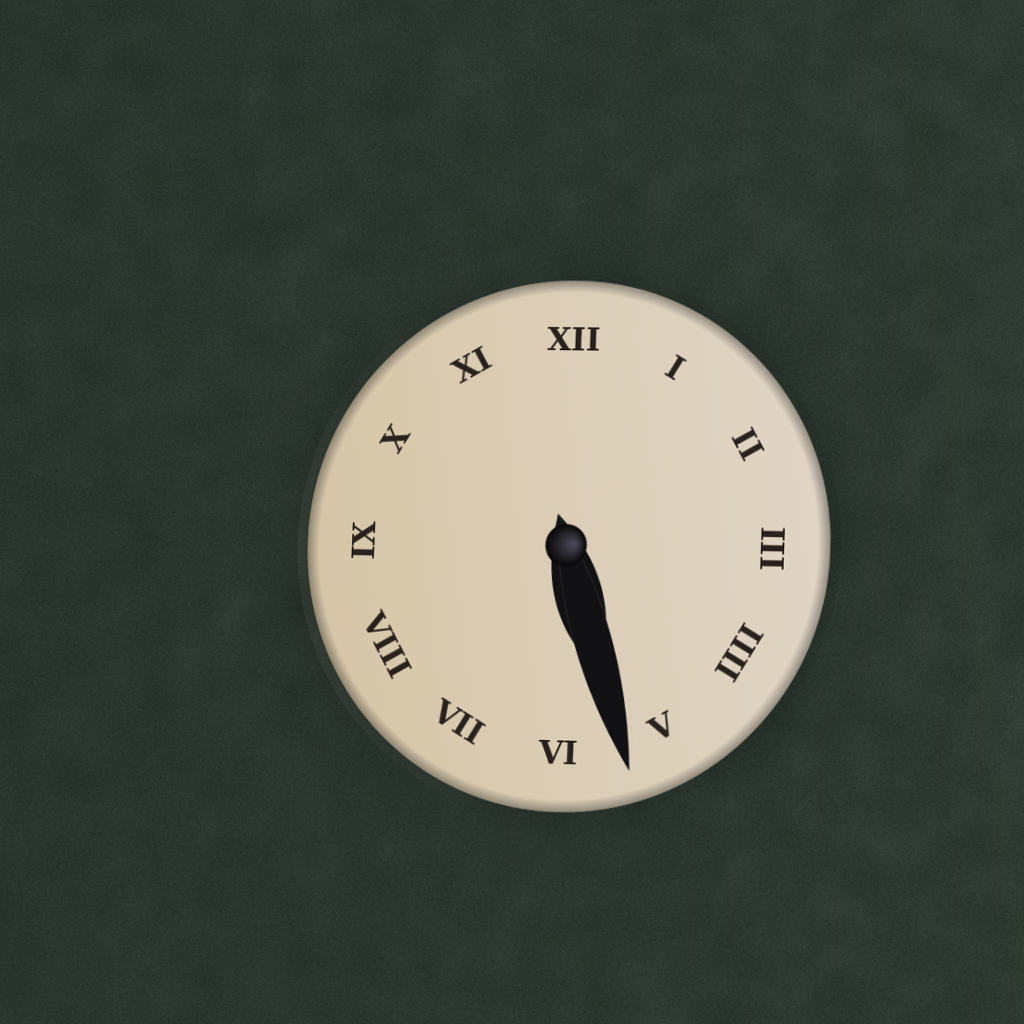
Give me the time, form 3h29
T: 5h27
